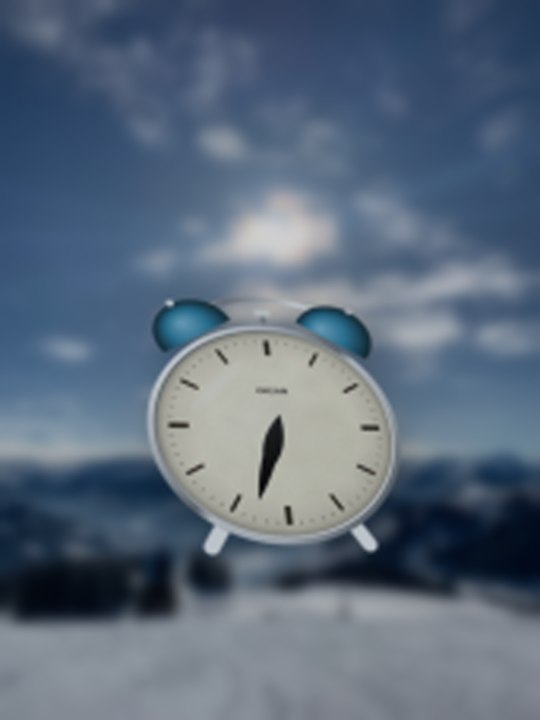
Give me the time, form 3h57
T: 6h33
